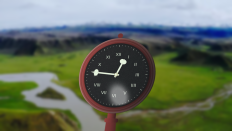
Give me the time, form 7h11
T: 12h46
